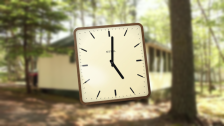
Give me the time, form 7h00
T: 5h01
